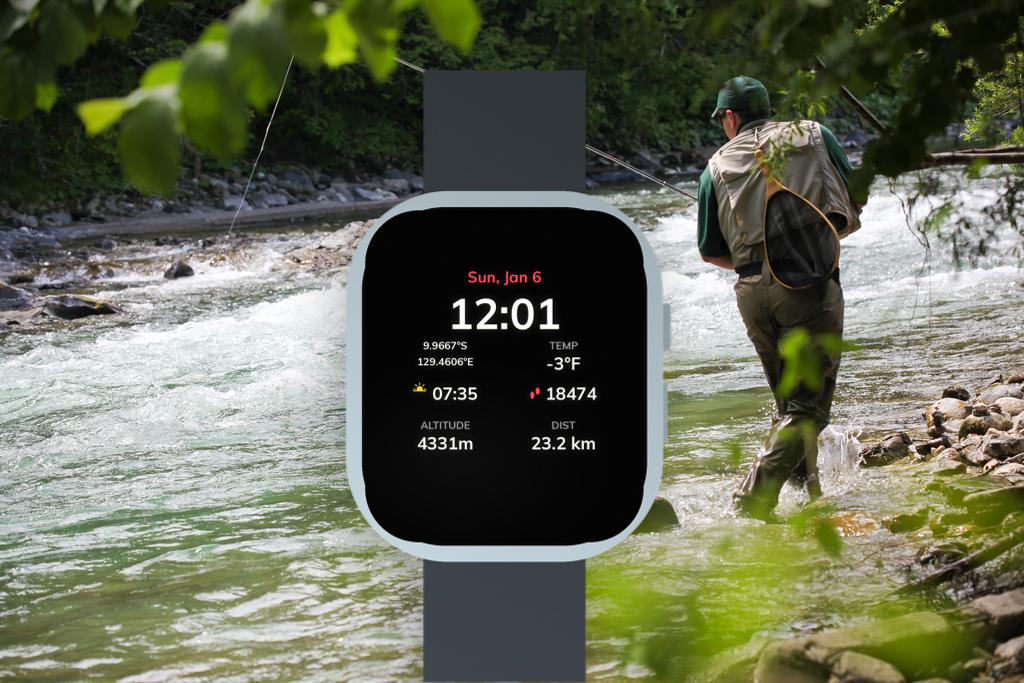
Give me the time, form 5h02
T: 12h01
